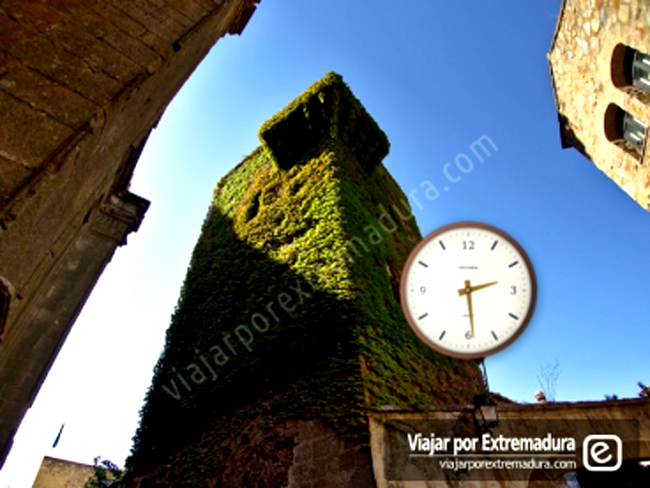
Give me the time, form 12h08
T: 2h29
